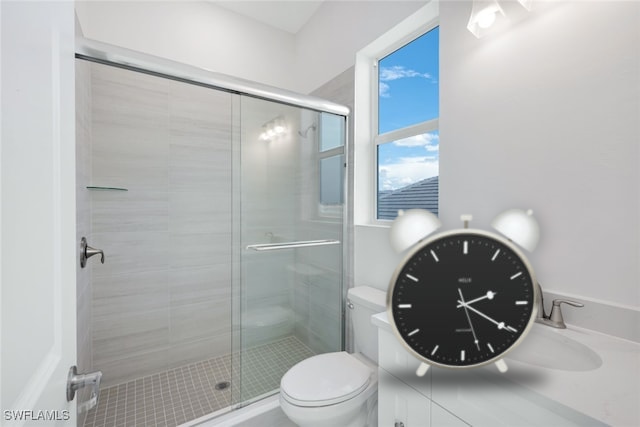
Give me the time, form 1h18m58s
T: 2h20m27s
